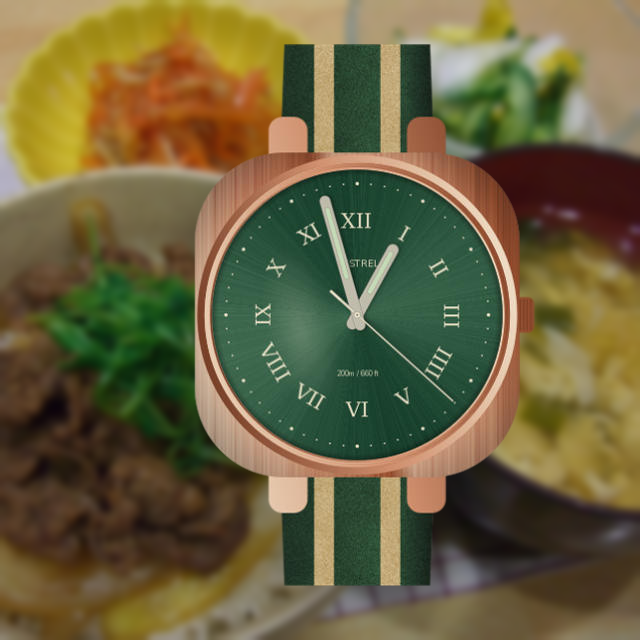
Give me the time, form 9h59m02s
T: 12h57m22s
